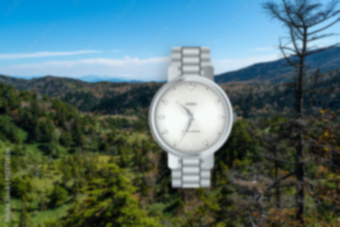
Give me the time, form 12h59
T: 10h34
